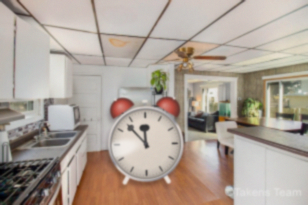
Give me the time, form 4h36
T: 11h53
